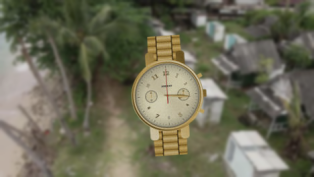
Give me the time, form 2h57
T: 3h16
